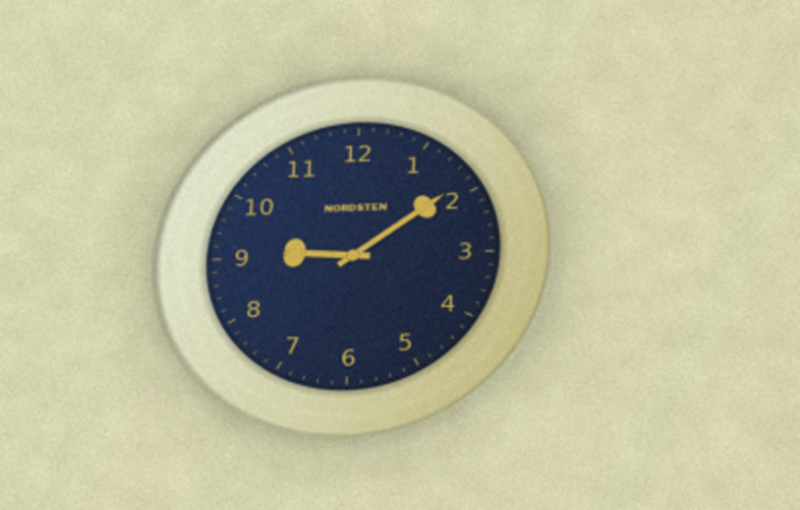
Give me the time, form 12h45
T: 9h09
